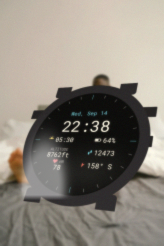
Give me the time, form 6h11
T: 22h38
